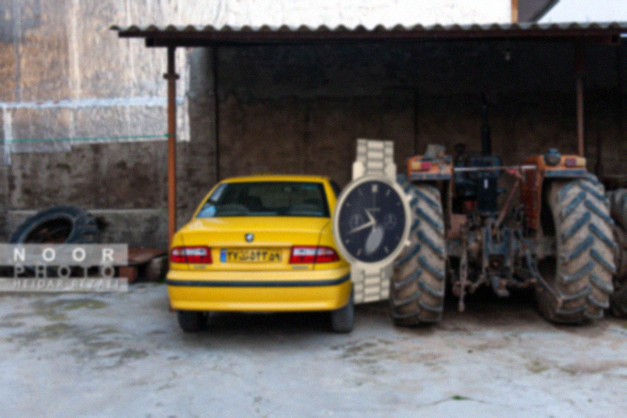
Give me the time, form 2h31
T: 10h42
